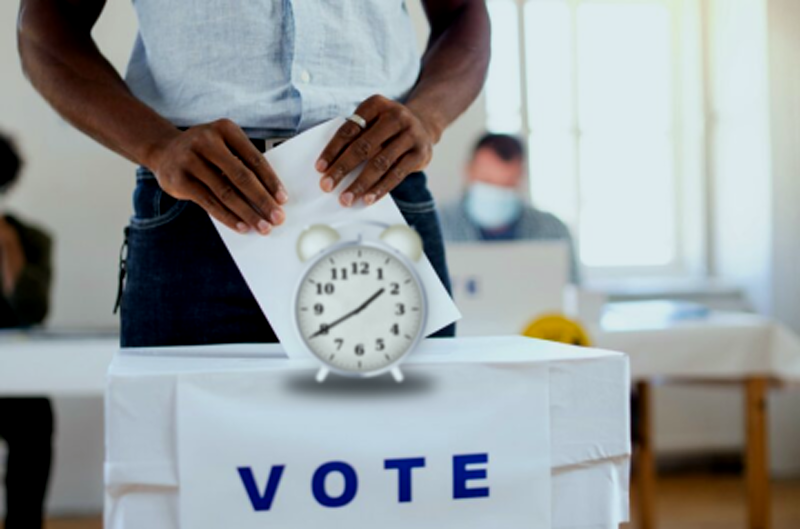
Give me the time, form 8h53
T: 1h40
